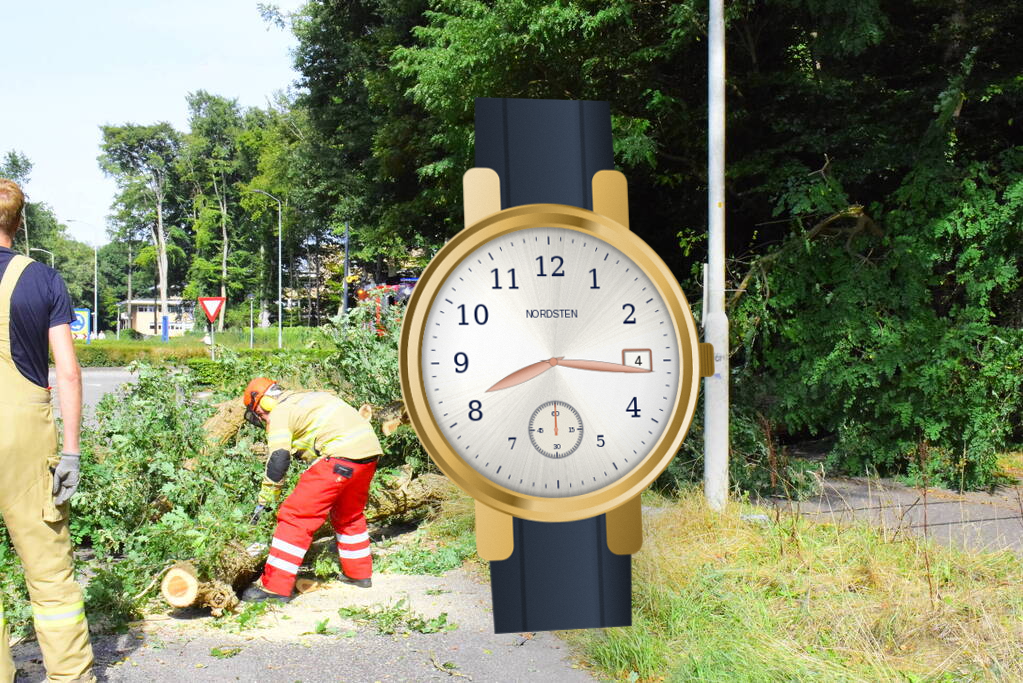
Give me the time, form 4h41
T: 8h16
